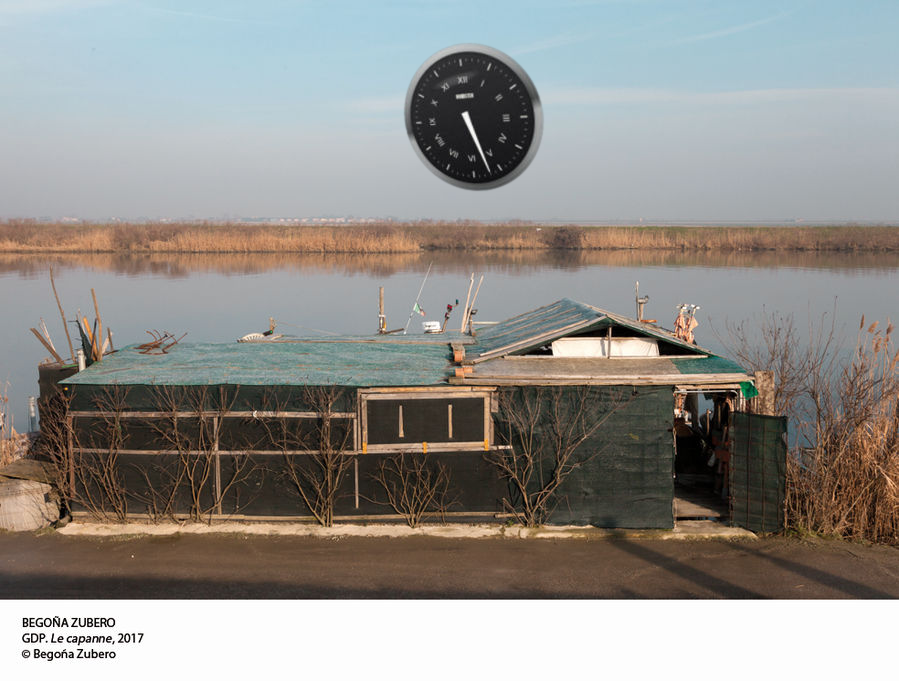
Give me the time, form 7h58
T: 5h27
